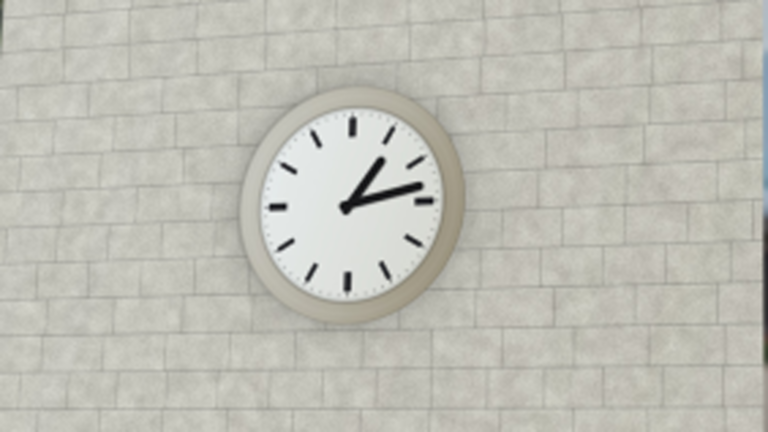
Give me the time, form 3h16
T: 1h13
